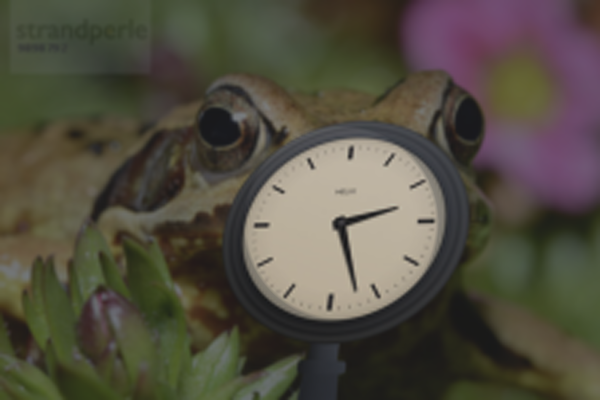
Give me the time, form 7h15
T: 2h27
